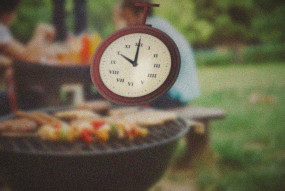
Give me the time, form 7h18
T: 10h00
